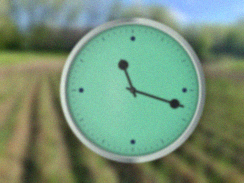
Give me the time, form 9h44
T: 11h18
